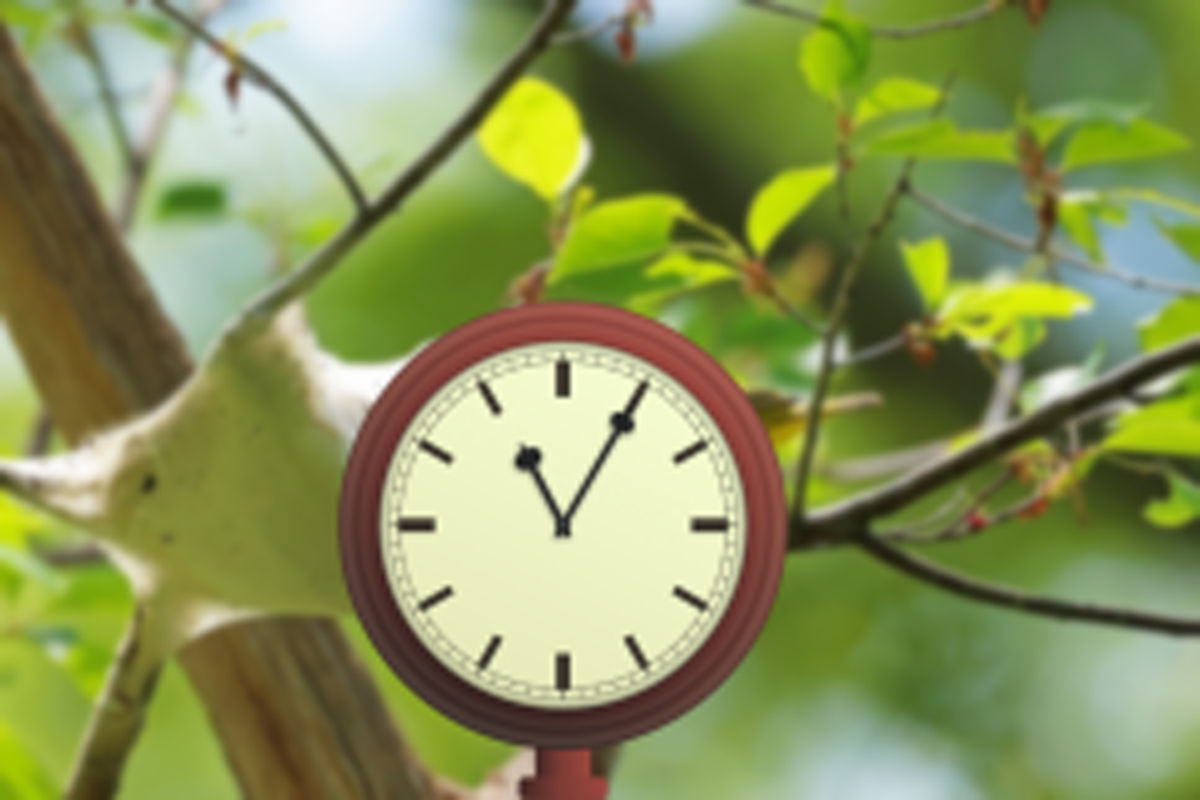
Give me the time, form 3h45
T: 11h05
